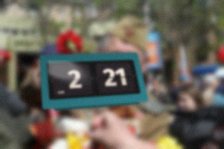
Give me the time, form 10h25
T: 2h21
